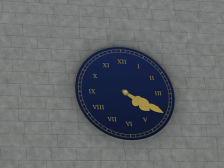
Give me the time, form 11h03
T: 4h20
